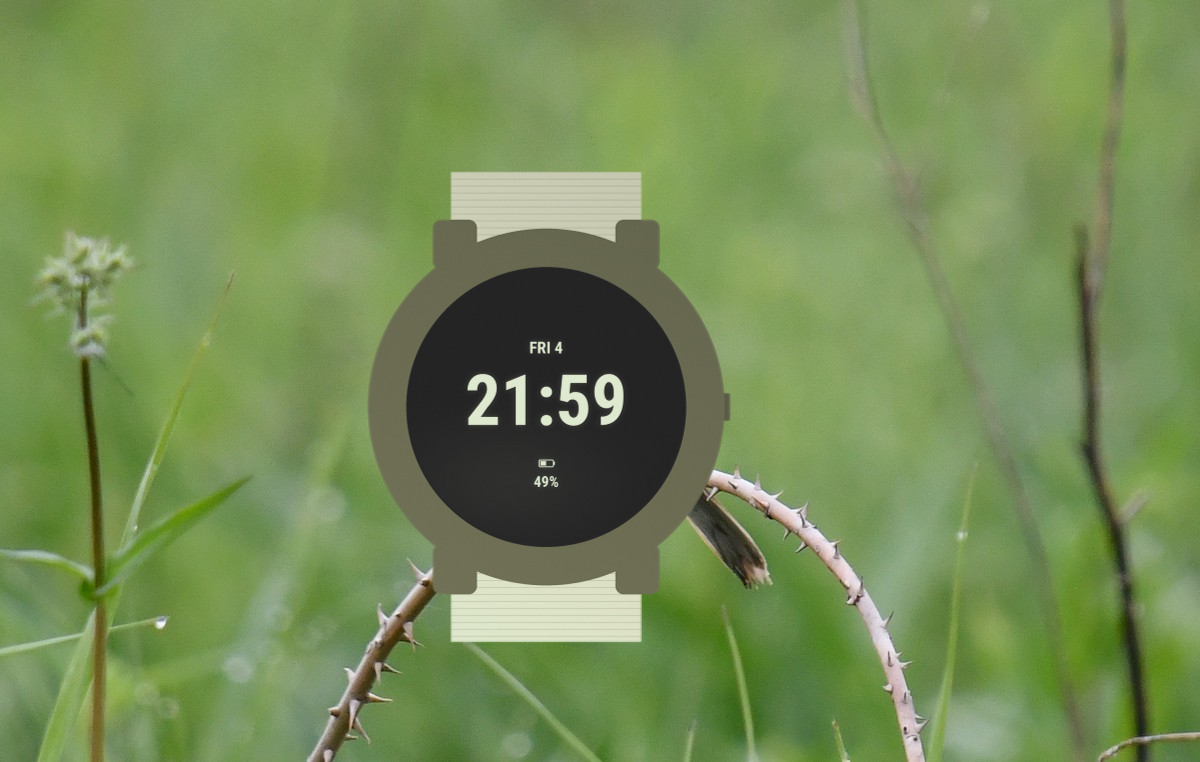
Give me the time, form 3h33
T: 21h59
